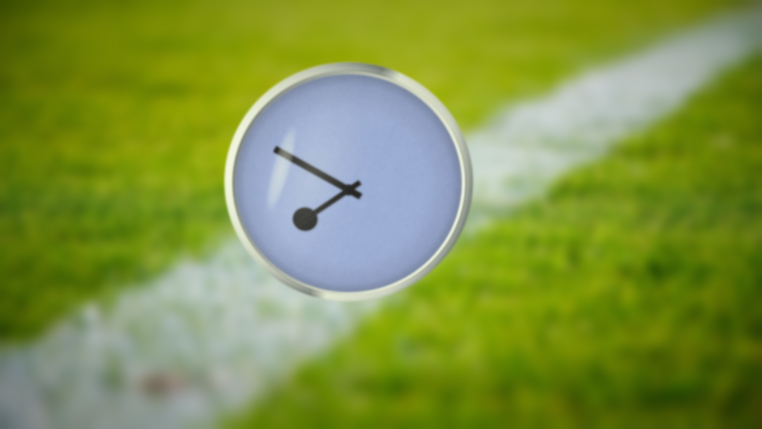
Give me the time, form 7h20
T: 7h50
